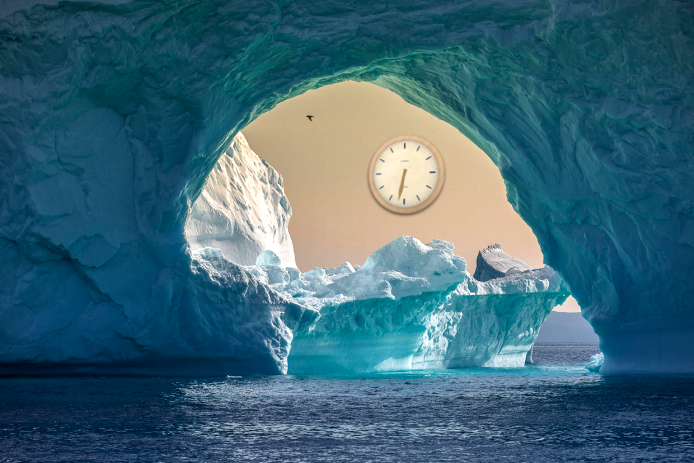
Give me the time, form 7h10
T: 6h32
